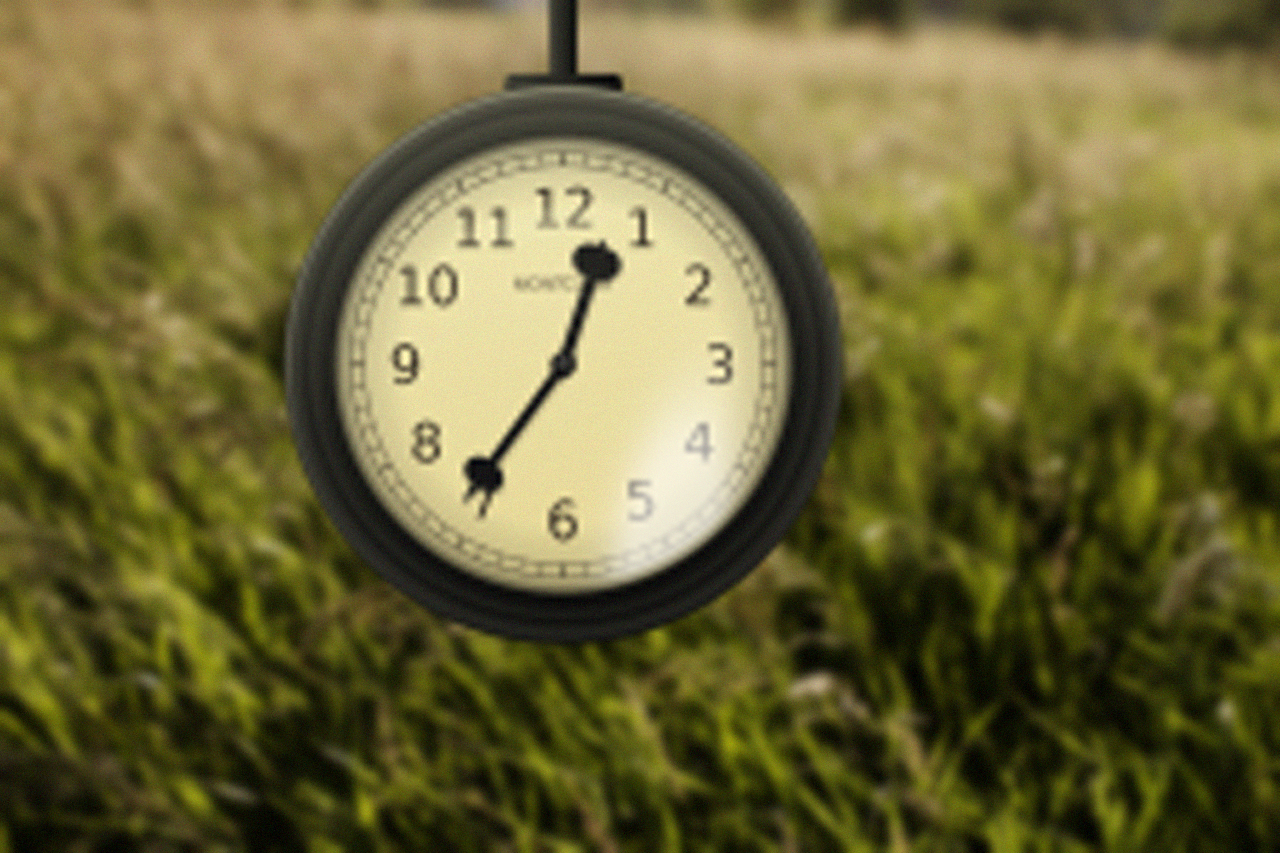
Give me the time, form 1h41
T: 12h36
